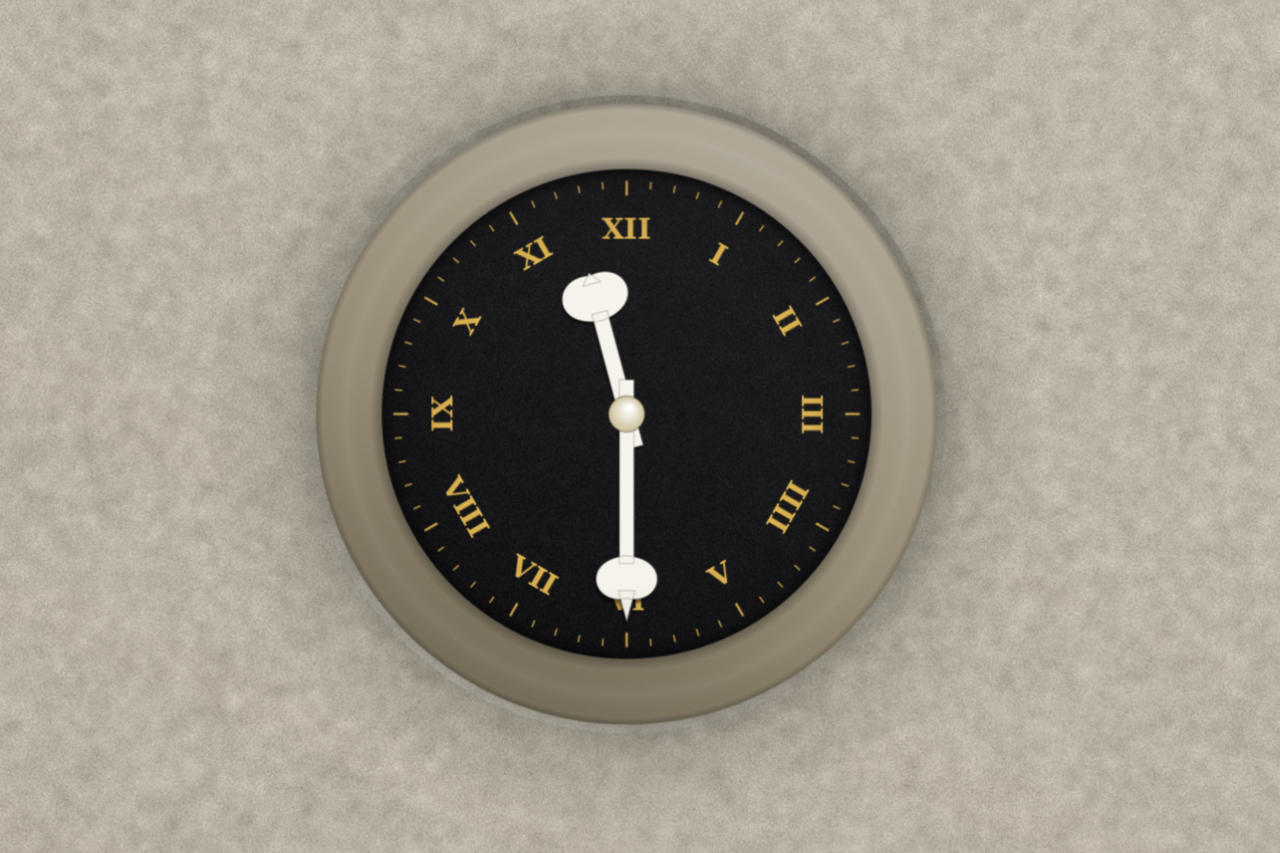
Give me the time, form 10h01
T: 11h30
